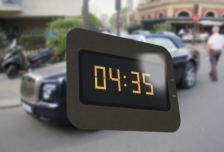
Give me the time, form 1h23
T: 4h35
